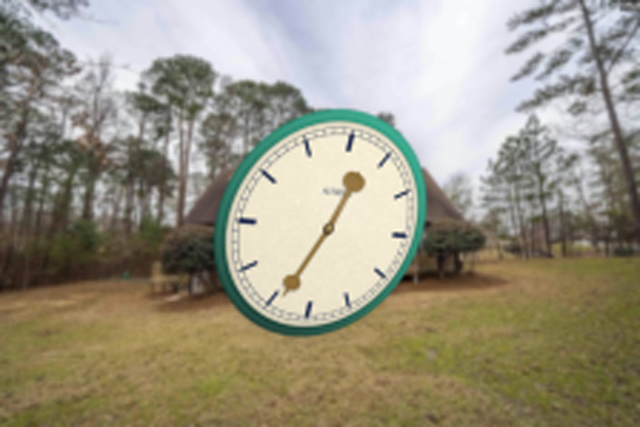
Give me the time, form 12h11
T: 12h34
